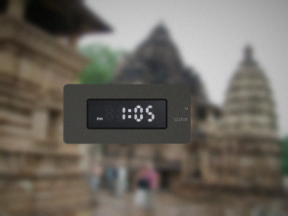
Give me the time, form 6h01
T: 1h05
